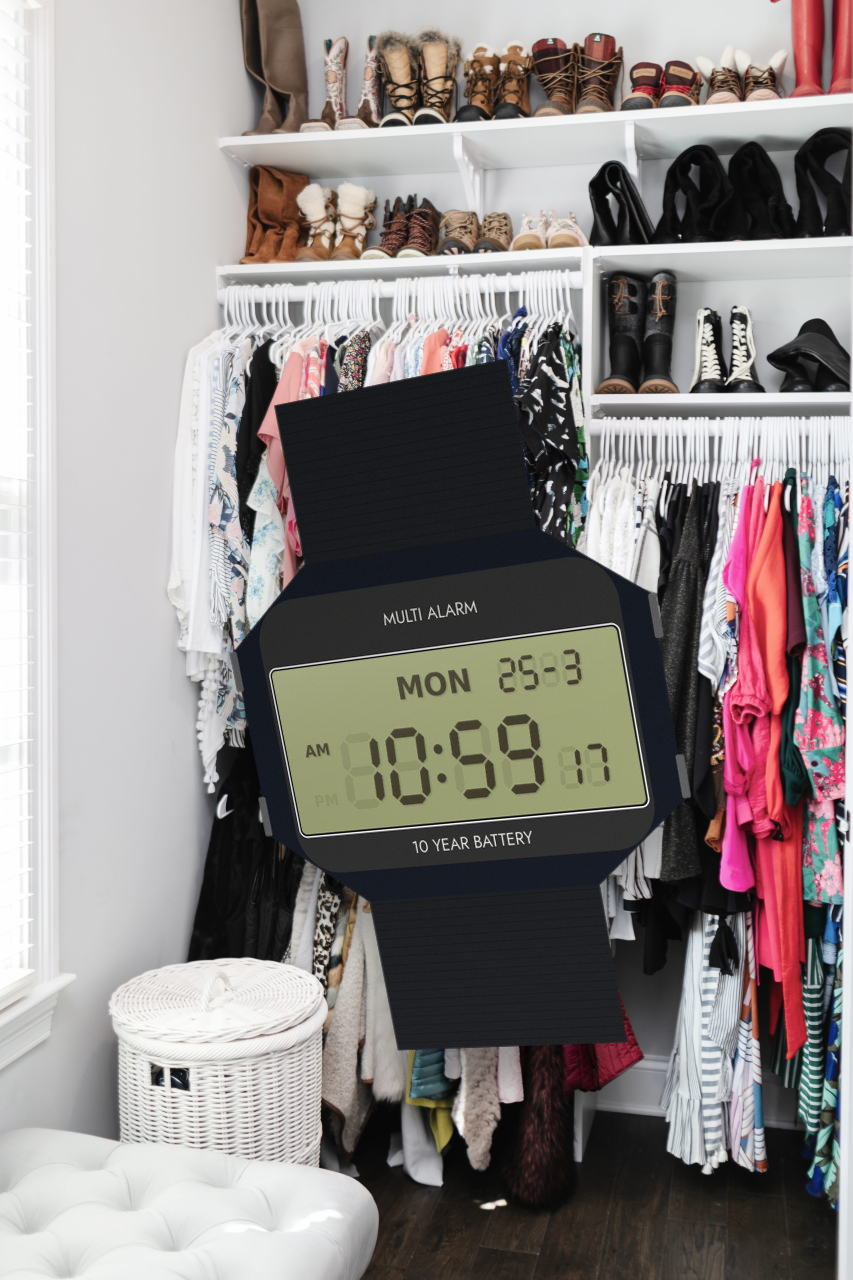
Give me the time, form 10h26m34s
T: 10h59m17s
